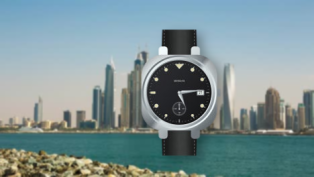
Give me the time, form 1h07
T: 5h14
